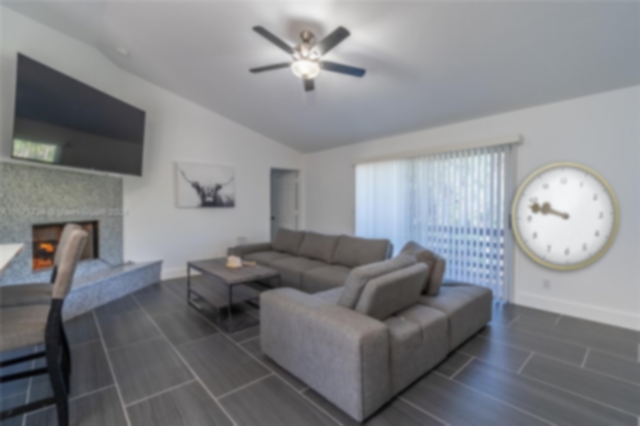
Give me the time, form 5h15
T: 9h48
